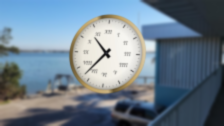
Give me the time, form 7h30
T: 10h37
